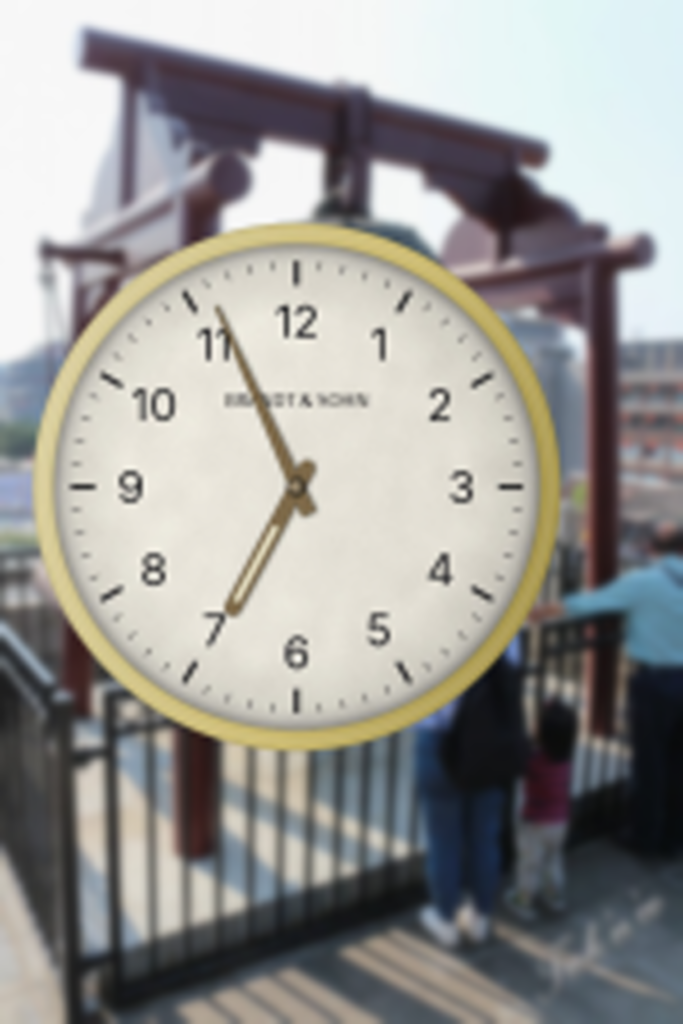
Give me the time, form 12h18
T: 6h56
